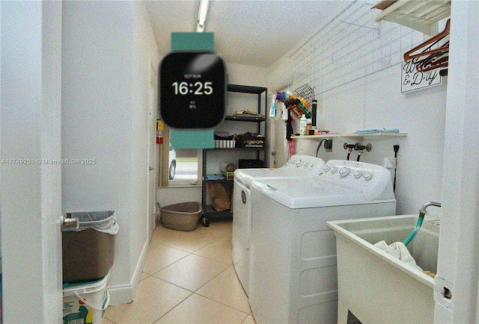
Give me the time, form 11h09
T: 16h25
